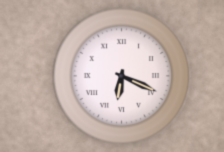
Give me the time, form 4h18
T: 6h19
